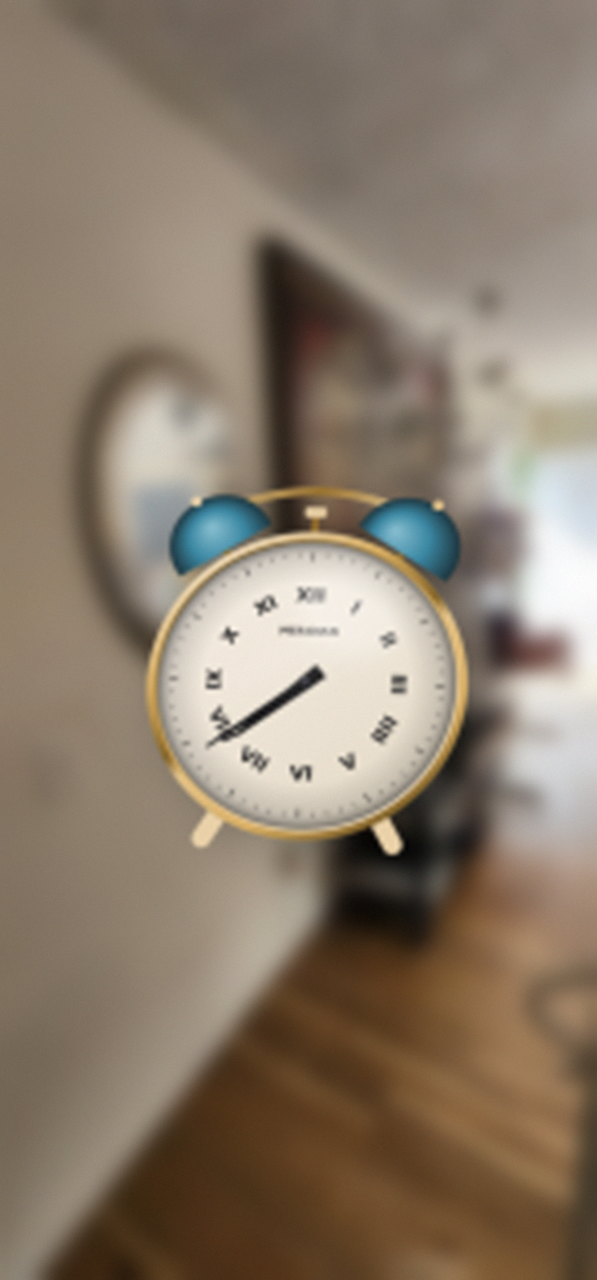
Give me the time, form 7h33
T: 7h39
